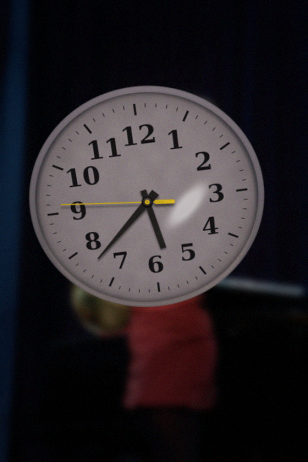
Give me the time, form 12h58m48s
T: 5h37m46s
